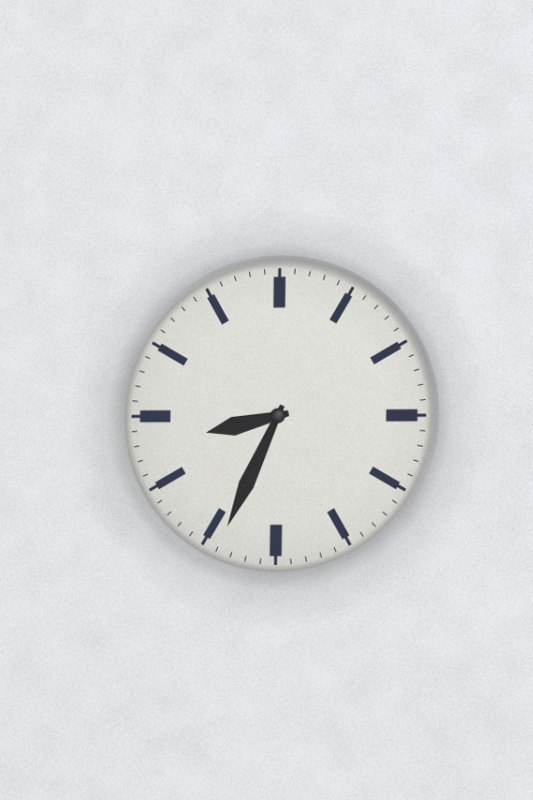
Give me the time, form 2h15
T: 8h34
